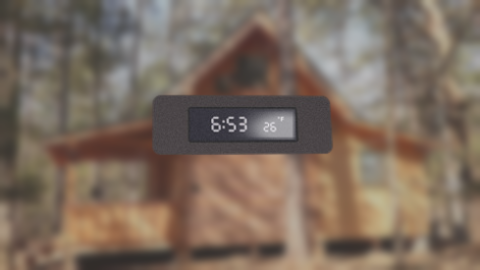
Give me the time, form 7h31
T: 6h53
